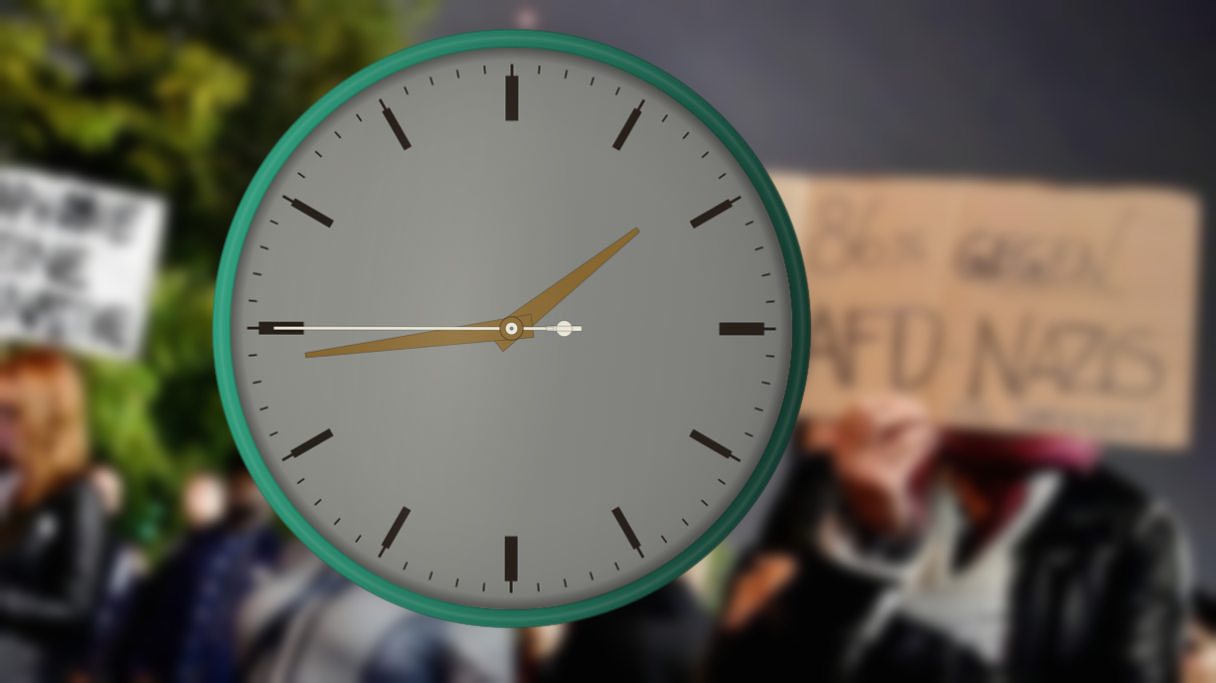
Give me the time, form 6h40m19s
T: 1h43m45s
